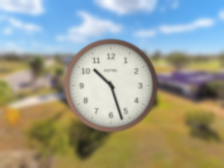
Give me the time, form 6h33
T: 10h27
